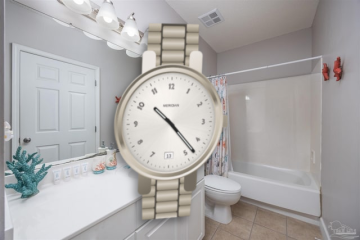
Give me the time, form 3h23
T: 10h23
